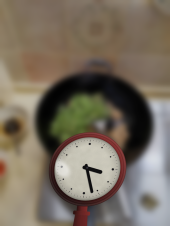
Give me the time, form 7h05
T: 3h27
